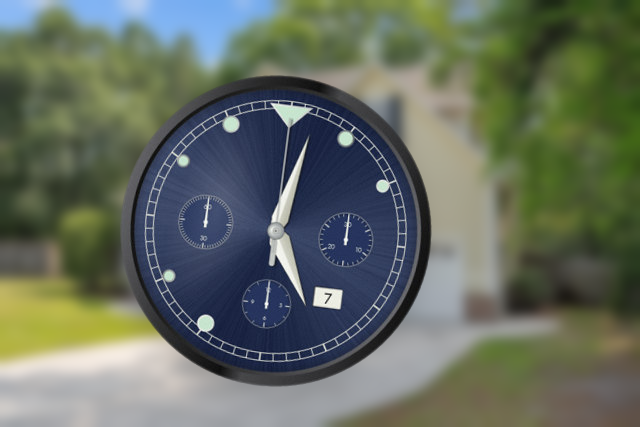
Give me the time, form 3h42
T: 5h02
